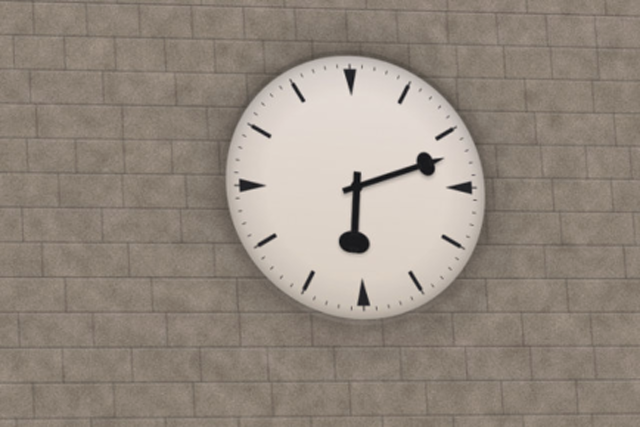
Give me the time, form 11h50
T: 6h12
